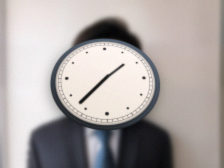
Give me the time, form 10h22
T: 1h37
